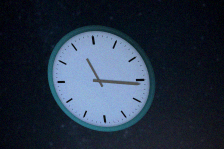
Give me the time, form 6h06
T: 11h16
